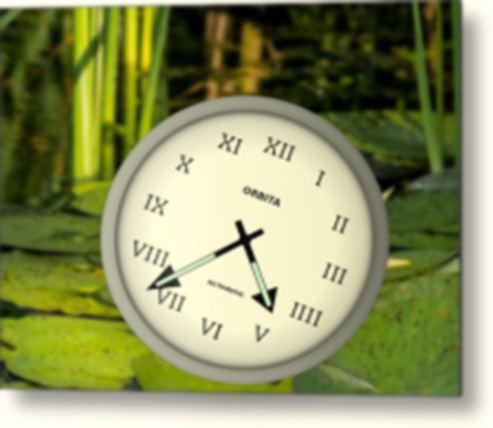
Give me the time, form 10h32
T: 4h37
